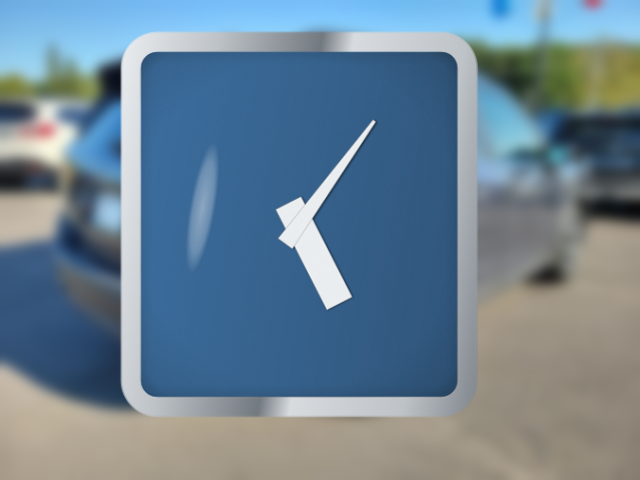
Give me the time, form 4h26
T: 5h06
